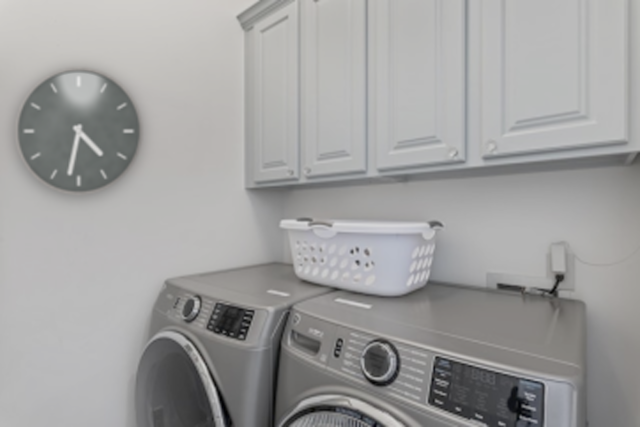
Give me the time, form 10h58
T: 4h32
